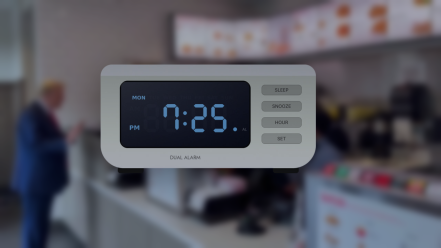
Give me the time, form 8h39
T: 7h25
